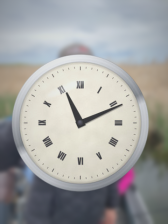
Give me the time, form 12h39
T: 11h11
